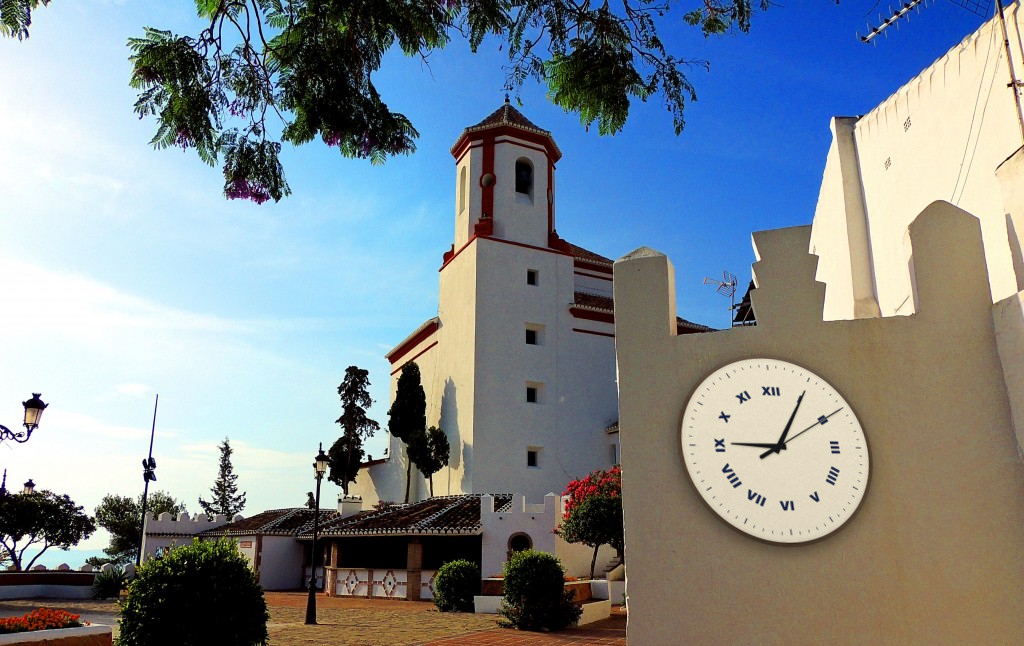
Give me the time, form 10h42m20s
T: 9h05m10s
